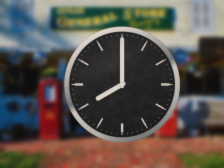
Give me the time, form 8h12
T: 8h00
